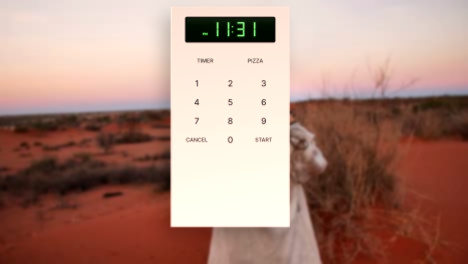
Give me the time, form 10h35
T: 11h31
